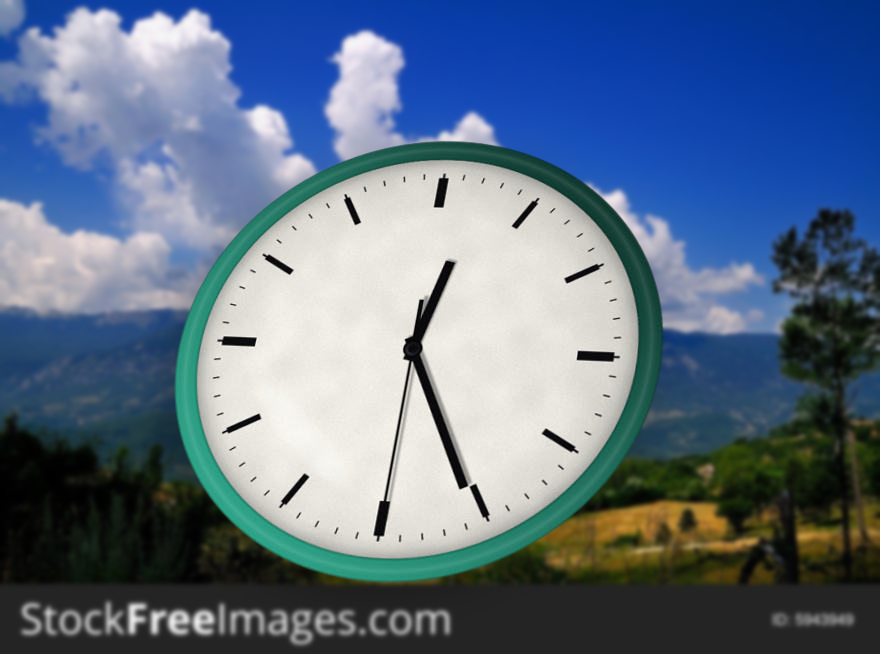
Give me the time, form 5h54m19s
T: 12h25m30s
